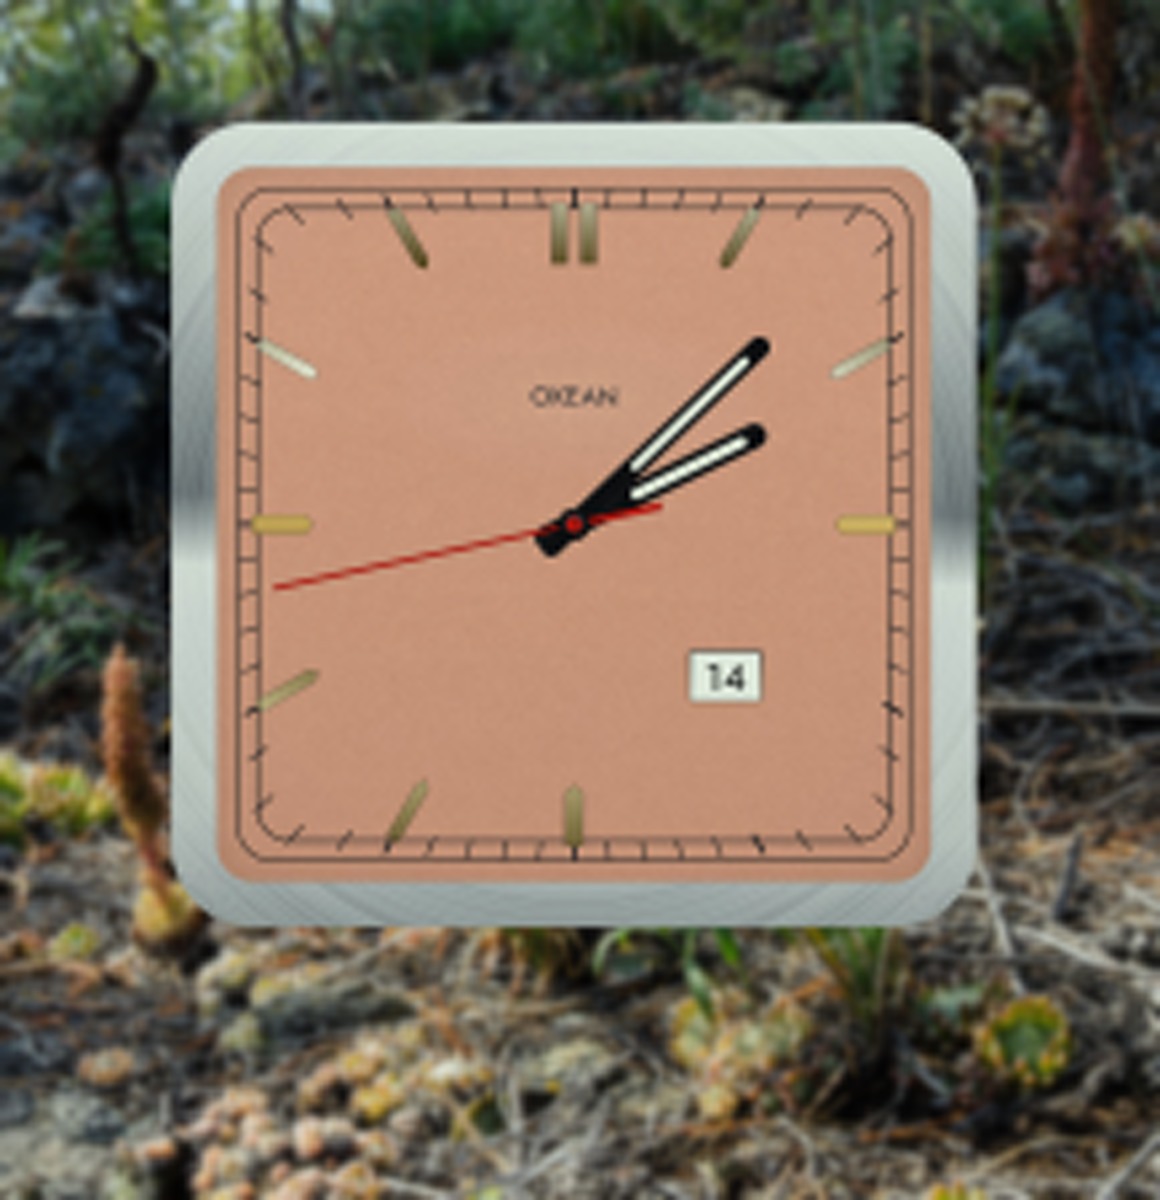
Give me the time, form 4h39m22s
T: 2h07m43s
